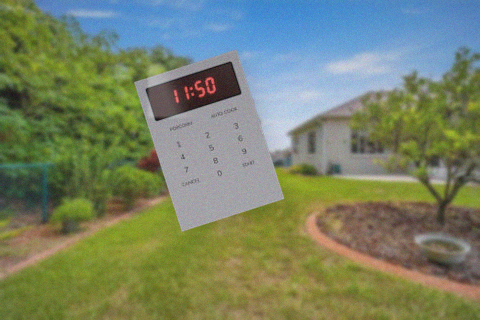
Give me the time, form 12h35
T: 11h50
